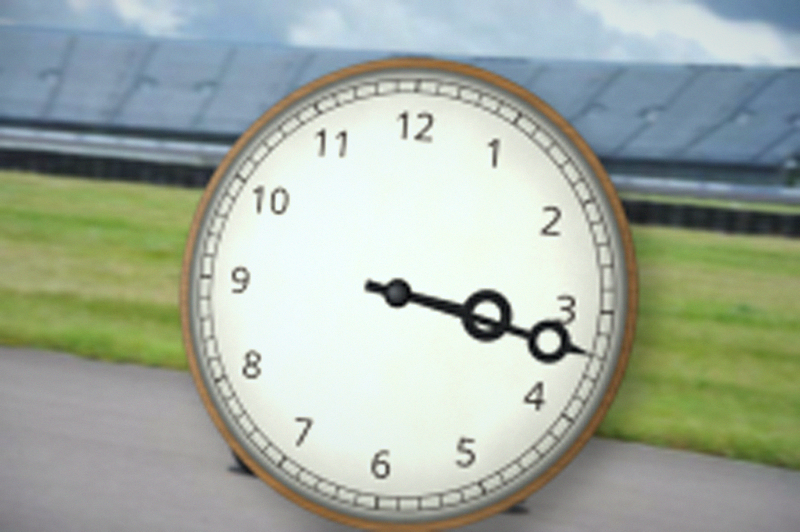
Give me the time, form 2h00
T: 3h17
